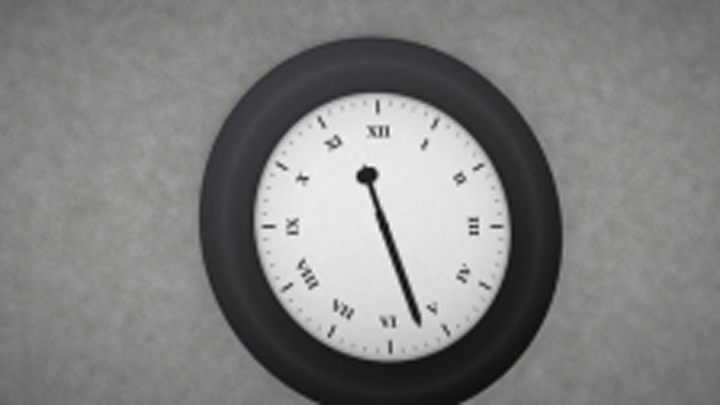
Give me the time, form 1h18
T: 11h27
